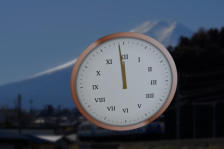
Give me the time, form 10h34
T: 11h59
